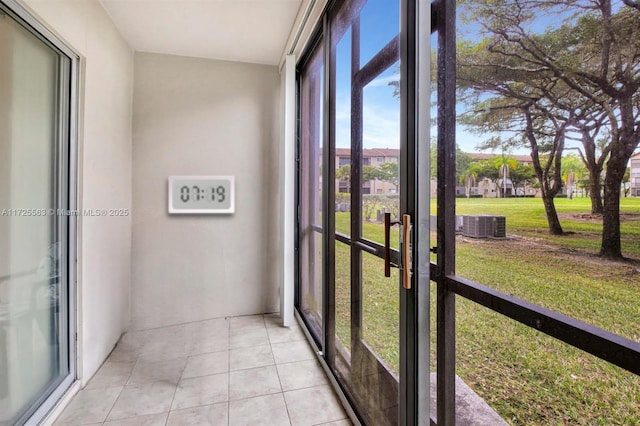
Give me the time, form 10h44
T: 7h19
